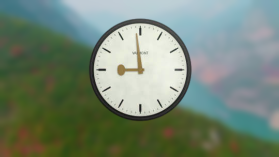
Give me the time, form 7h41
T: 8h59
